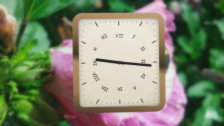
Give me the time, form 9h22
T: 9h16
